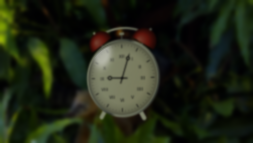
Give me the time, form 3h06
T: 9h03
